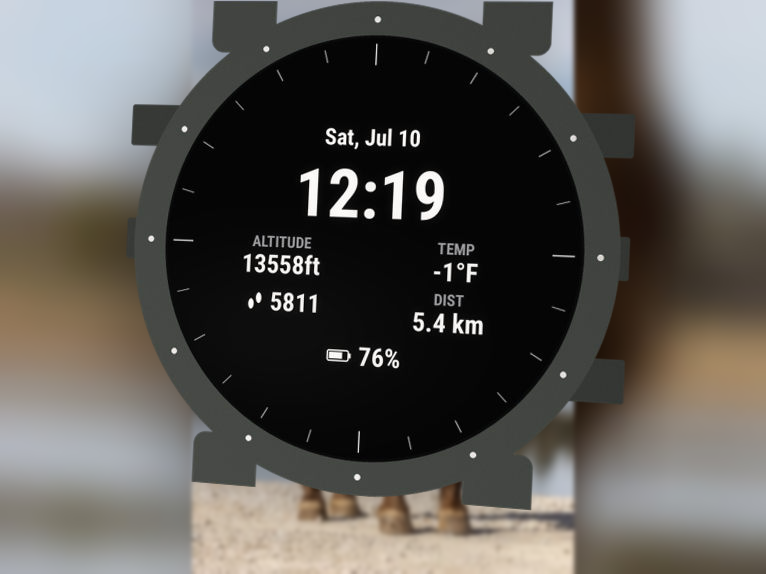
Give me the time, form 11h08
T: 12h19
